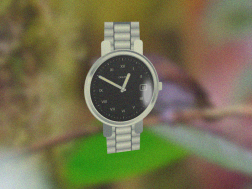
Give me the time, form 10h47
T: 12h50
